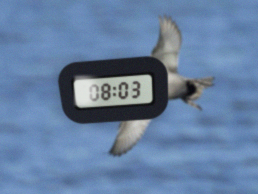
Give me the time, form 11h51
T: 8h03
